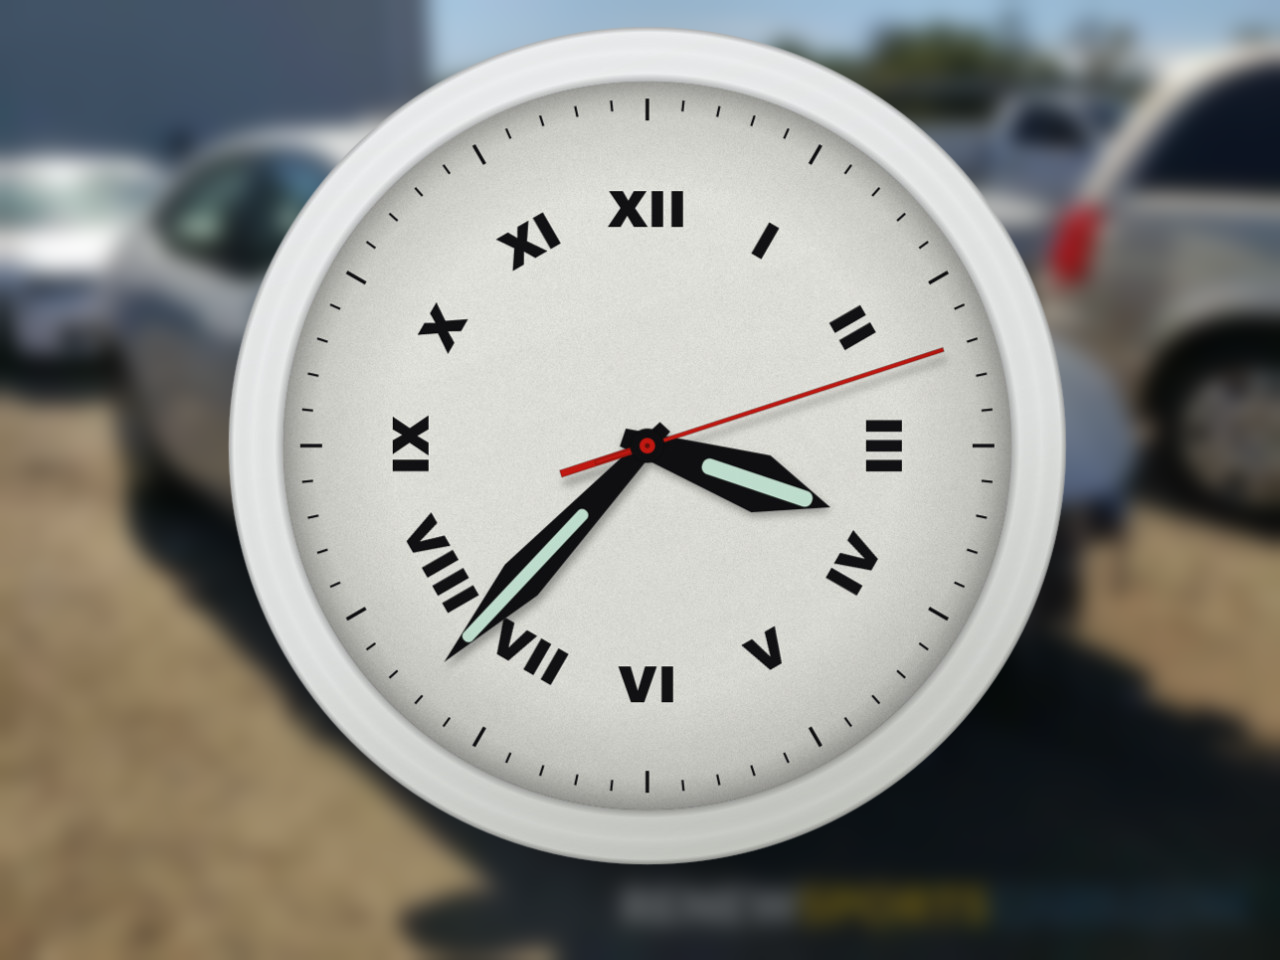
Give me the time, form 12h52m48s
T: 3h37m12s
